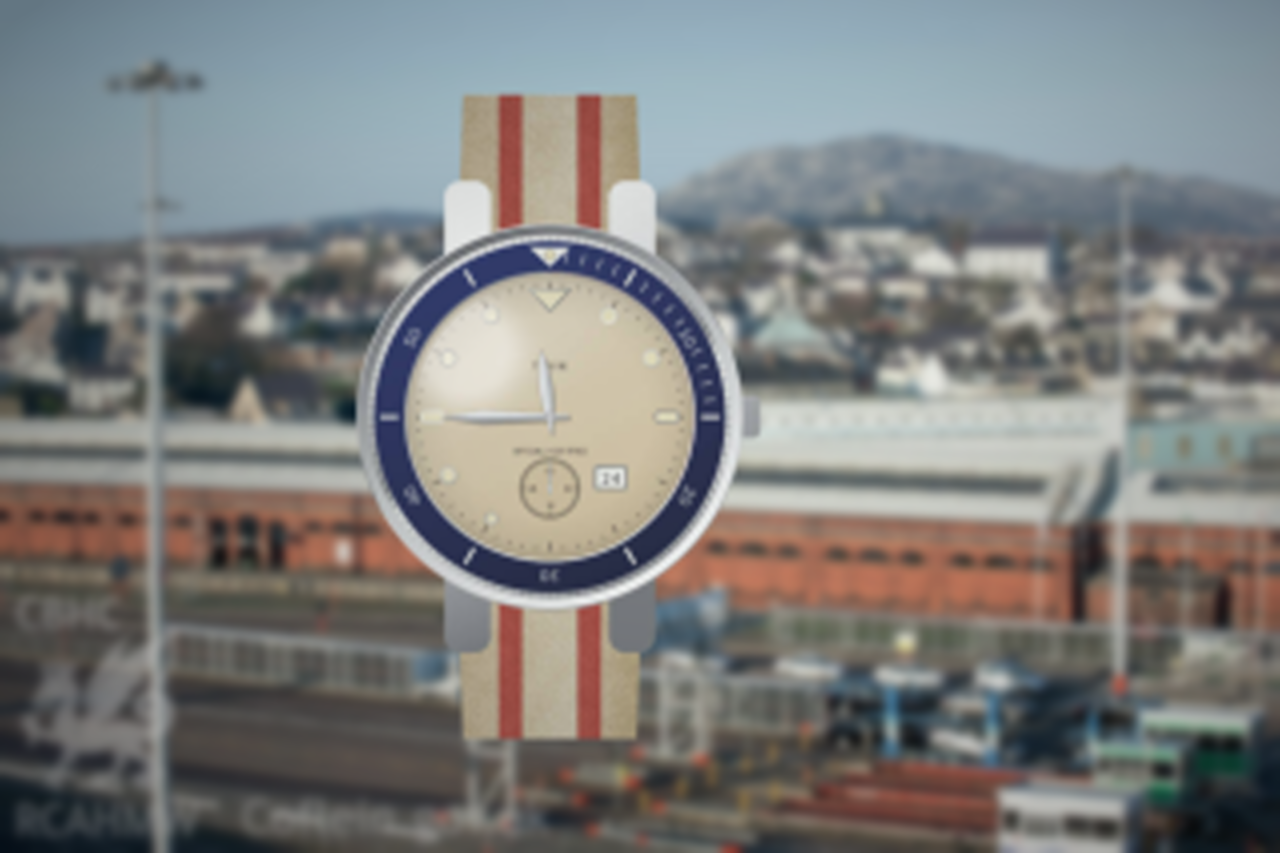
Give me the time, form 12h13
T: 11h45
